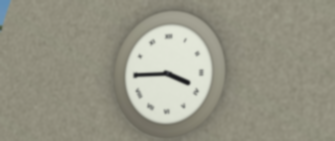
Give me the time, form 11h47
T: 3h45
